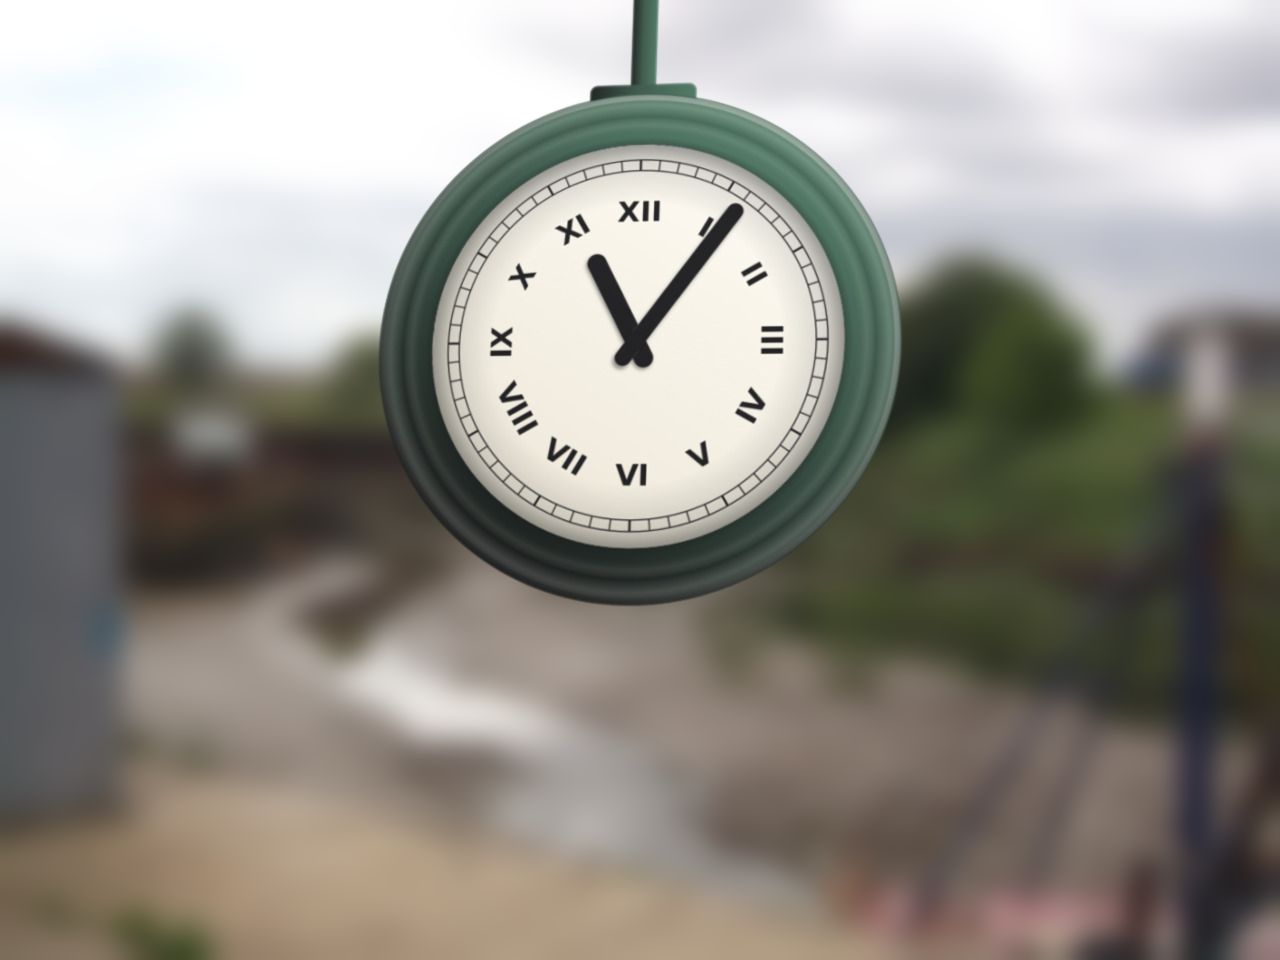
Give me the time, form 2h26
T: 11h06
